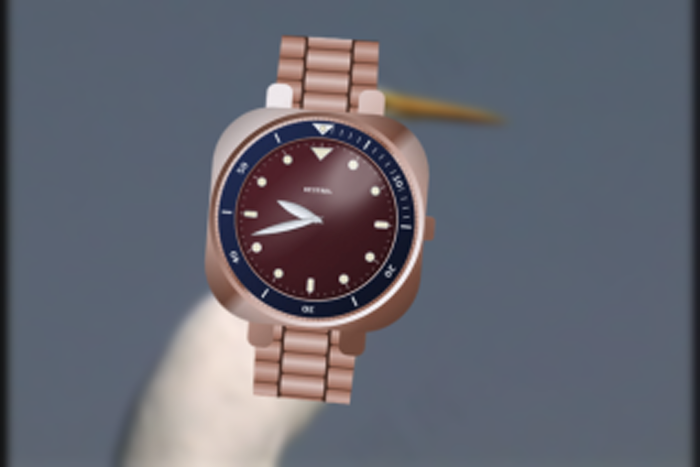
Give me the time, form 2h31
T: 9h42
